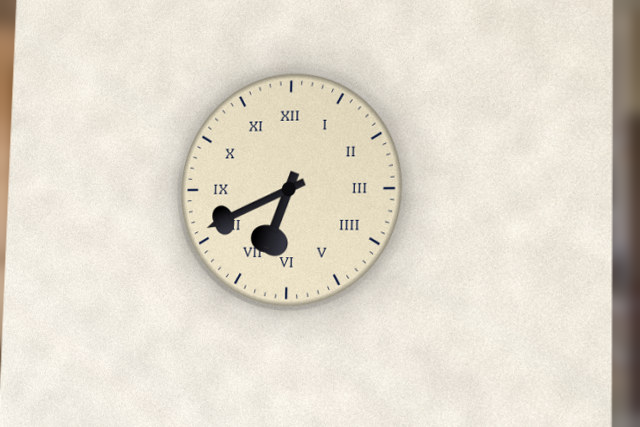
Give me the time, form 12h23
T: 6h41
